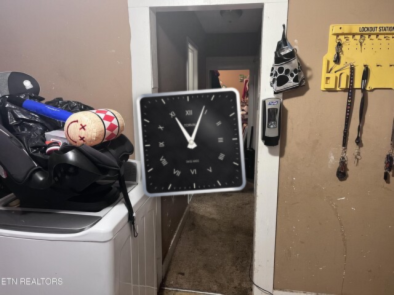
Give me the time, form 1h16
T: 11h04
